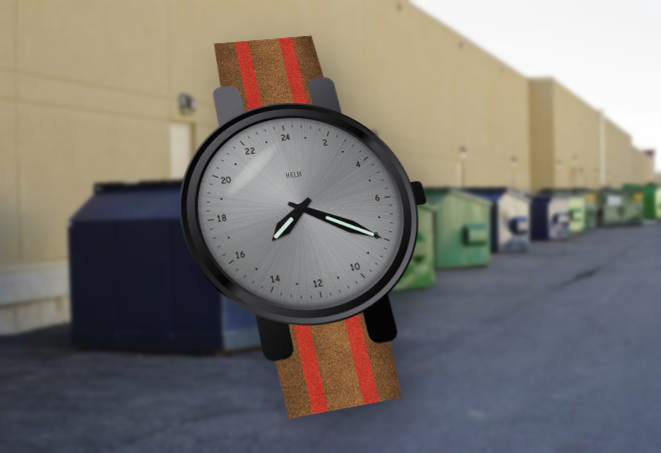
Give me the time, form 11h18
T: 15h20
